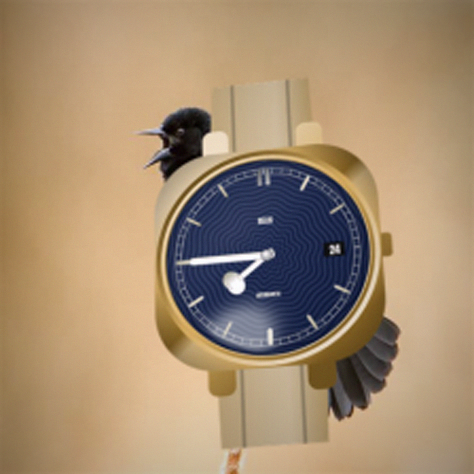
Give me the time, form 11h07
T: 7h45
